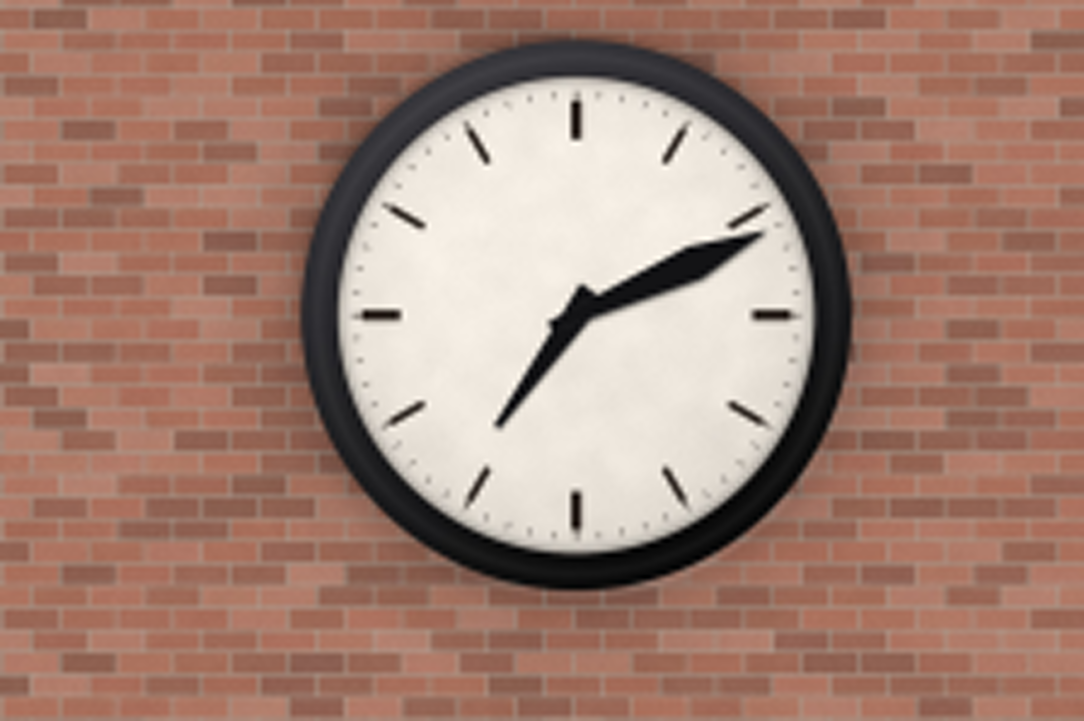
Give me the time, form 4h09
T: 7h11
